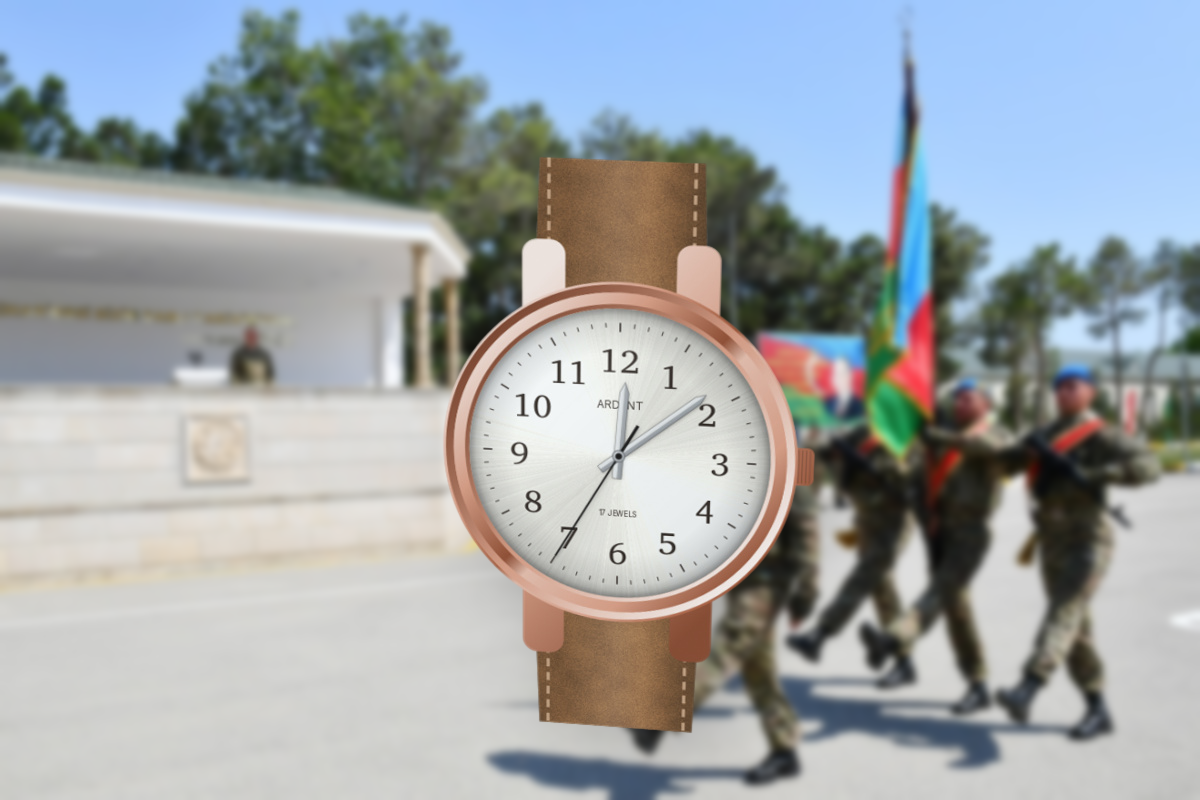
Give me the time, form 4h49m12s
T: 12h08m35s
